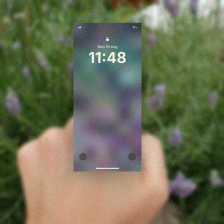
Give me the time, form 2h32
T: 11h48
